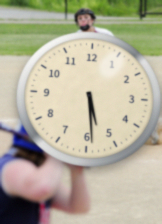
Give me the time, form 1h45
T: 5h29
